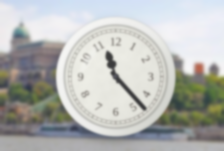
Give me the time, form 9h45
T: 11h23
